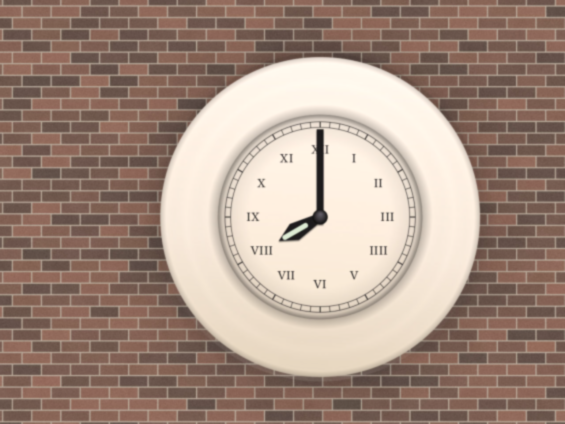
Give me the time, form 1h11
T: 8h00
